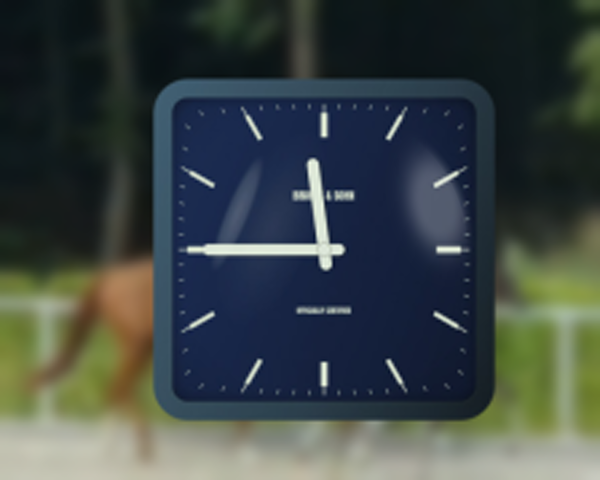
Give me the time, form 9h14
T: 11h45
